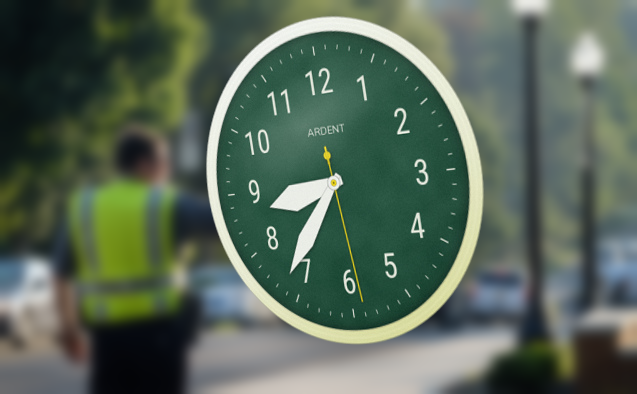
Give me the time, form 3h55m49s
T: 8h36m29s
